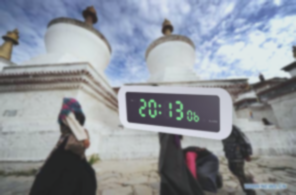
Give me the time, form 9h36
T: 20h13
